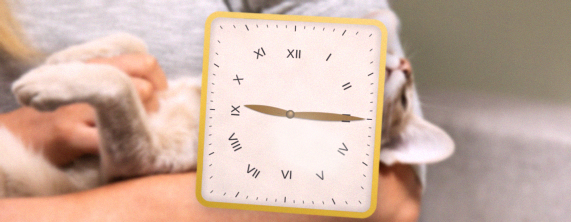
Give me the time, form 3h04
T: 9h15
